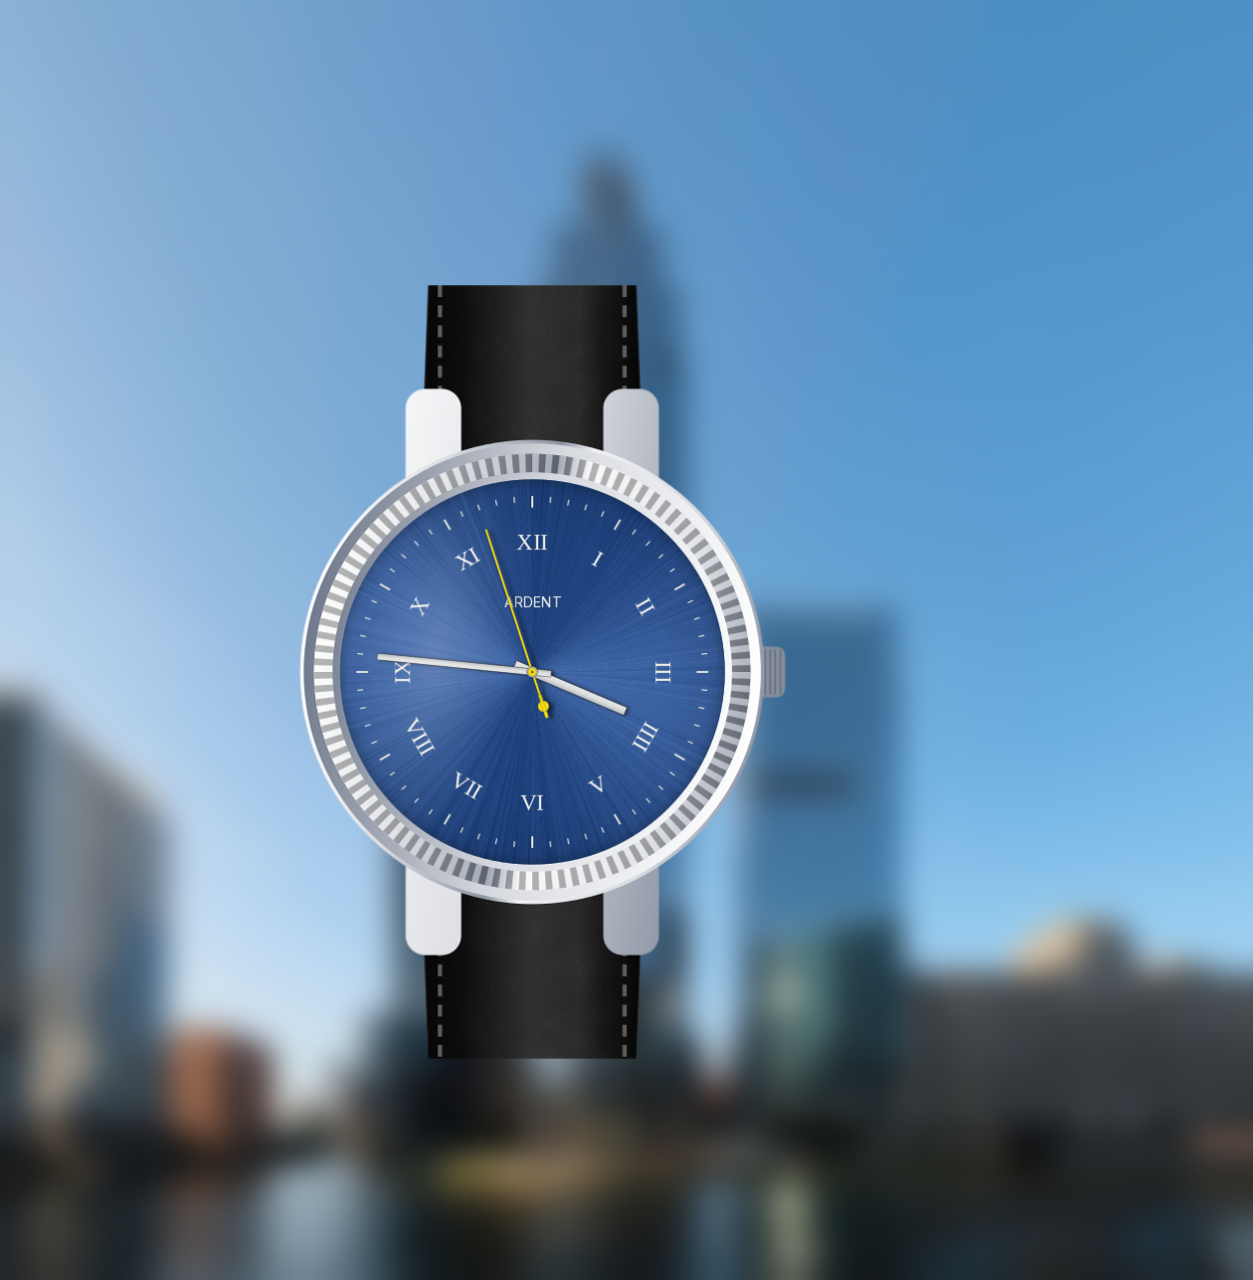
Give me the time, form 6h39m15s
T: 3h45m57s
